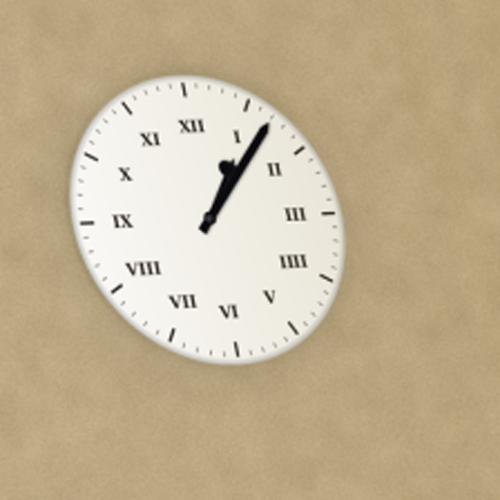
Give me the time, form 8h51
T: 1h07
